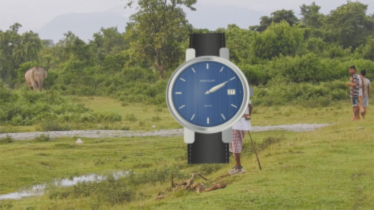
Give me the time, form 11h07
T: 2h10
